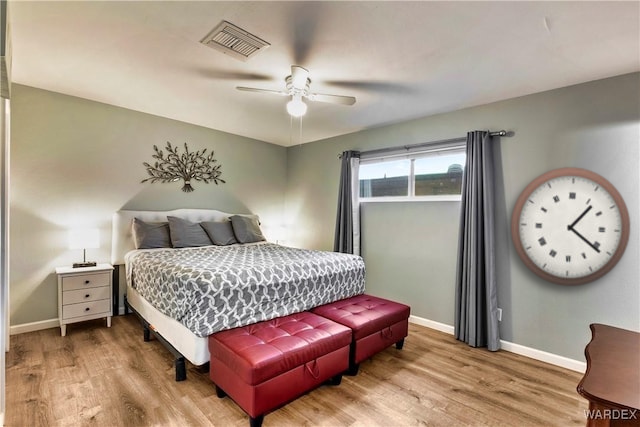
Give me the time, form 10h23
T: 1h21
